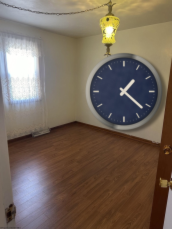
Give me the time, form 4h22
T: 1h22
